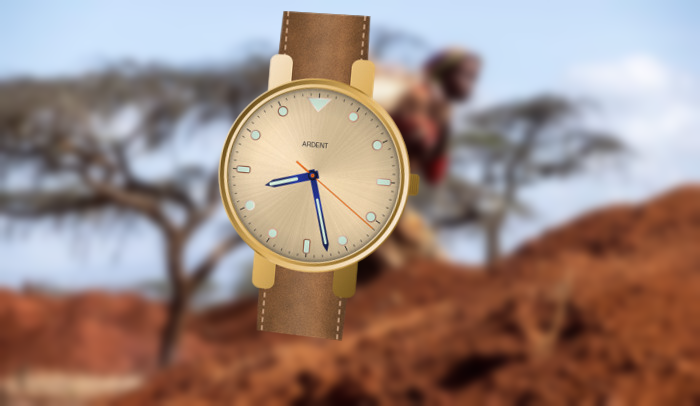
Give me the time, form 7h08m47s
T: 8h27m21s
